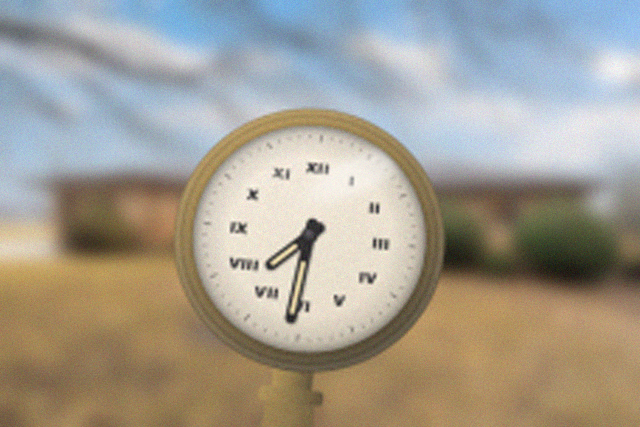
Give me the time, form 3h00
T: 7h31
